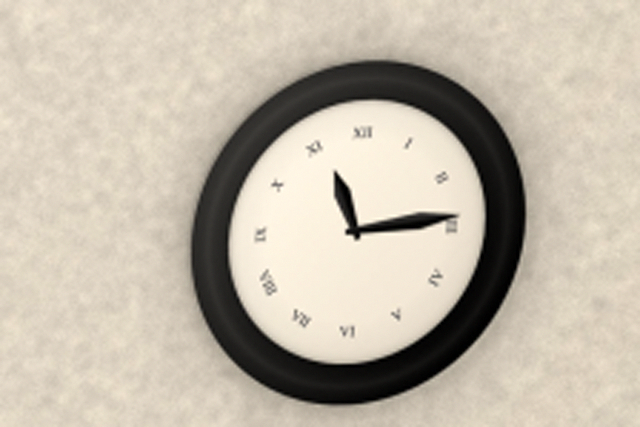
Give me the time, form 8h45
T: 11h14
